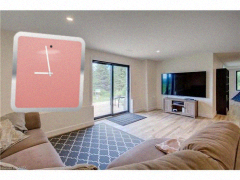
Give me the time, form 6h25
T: 8h58
